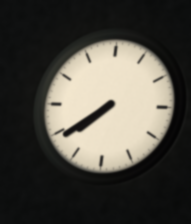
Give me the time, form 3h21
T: 7h39
